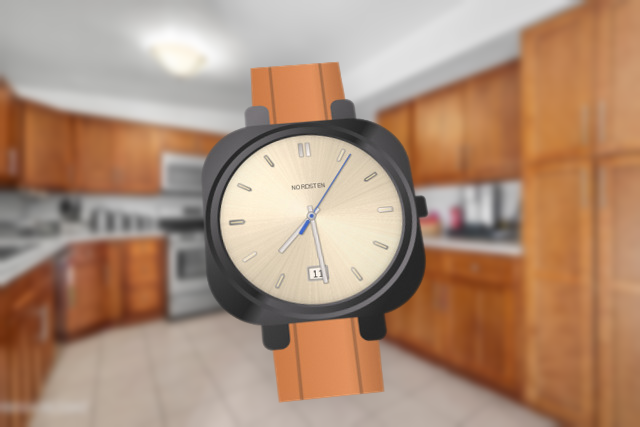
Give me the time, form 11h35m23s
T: 7h29m06s
